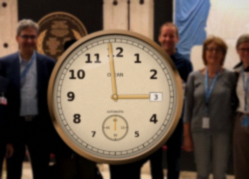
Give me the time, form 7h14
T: 2h59
